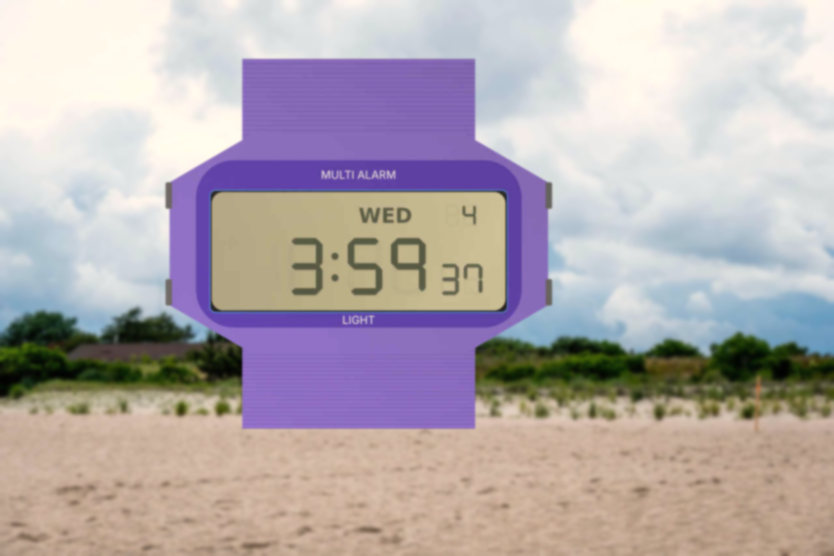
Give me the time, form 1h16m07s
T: 3h59m37s
